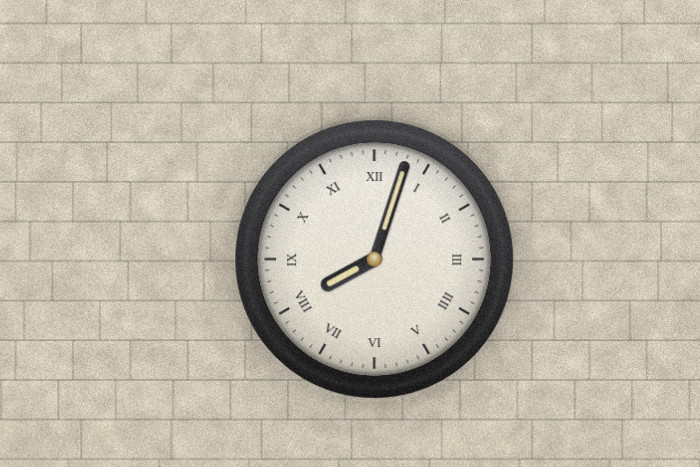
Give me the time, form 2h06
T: 8h03
